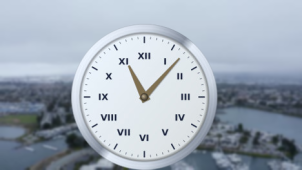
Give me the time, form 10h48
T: 11h07
